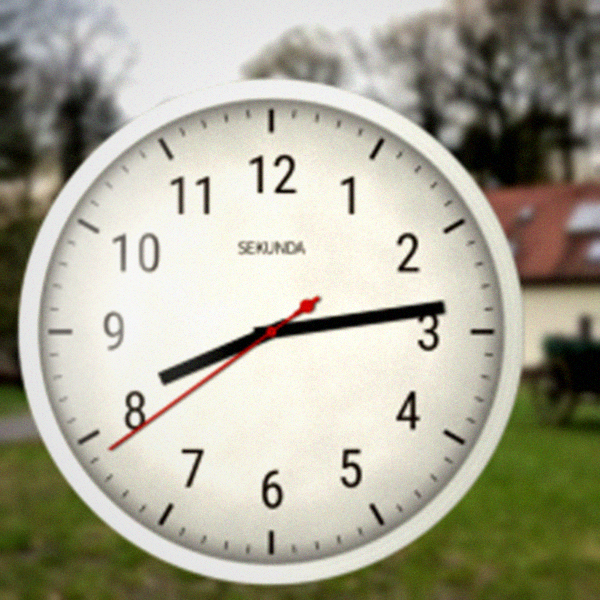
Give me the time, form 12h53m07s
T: 8h13m39s
